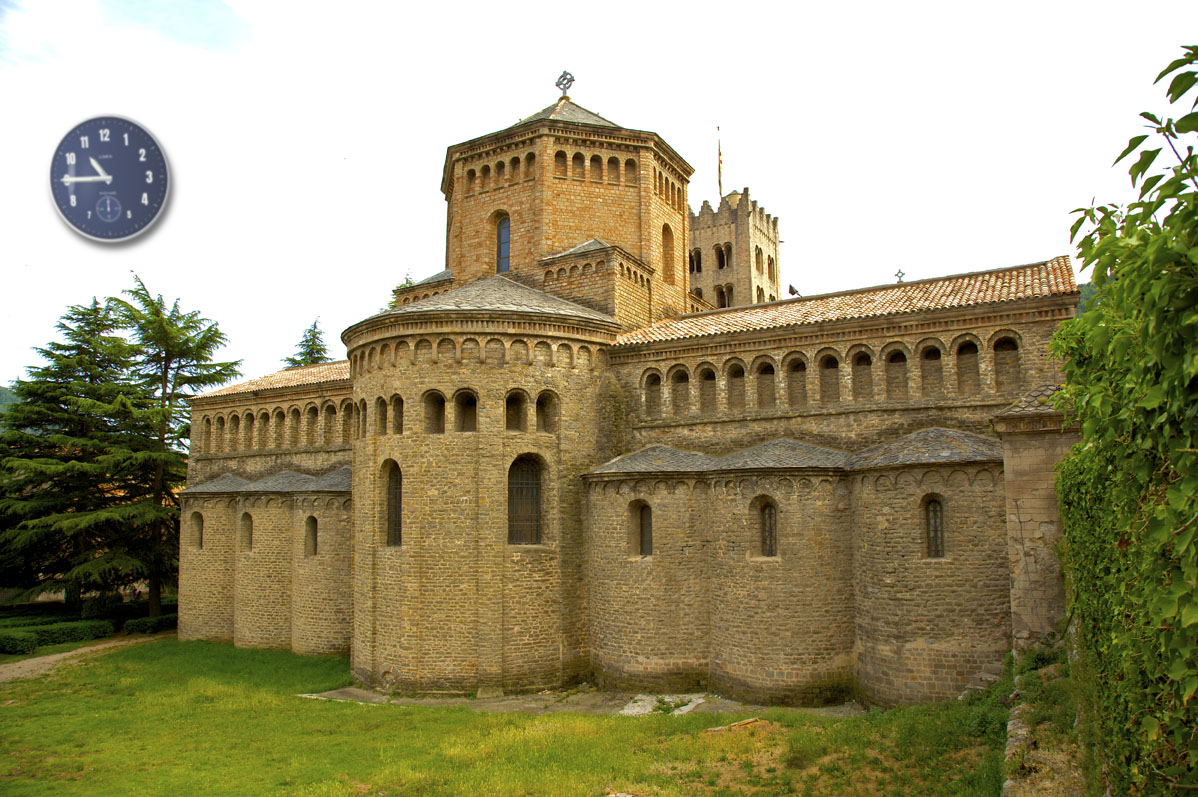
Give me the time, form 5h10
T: 10h45
